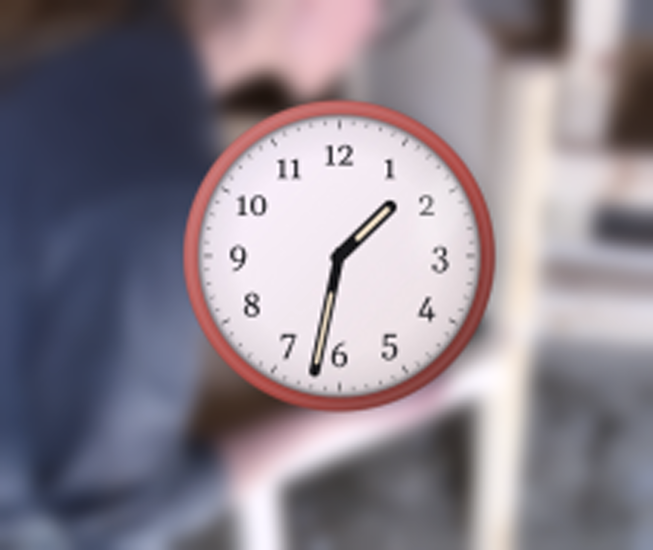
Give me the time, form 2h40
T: 1h32
